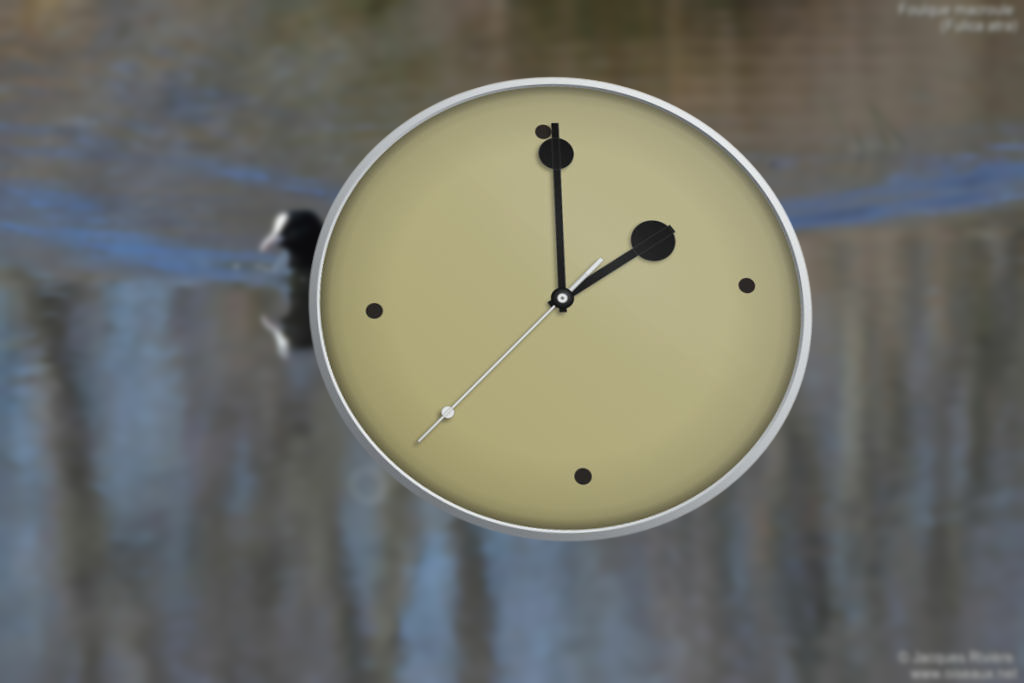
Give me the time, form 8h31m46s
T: 2h00m38s
